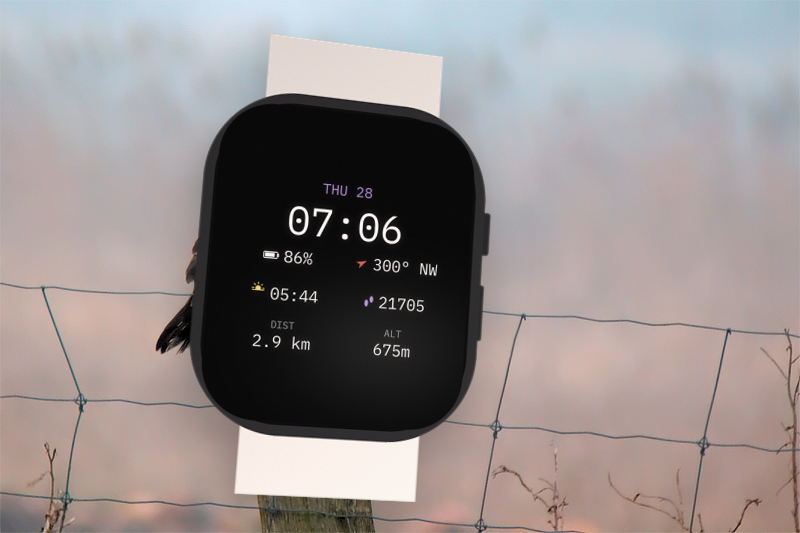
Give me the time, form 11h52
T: 7h06
